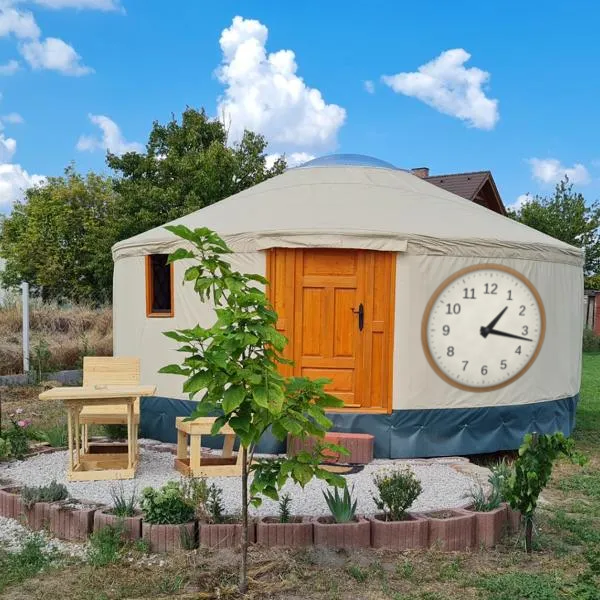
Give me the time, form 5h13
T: 1h17
